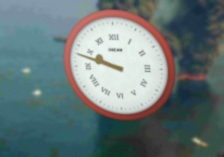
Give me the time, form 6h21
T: 9h48
